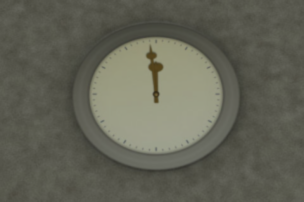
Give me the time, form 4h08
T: 11h59
